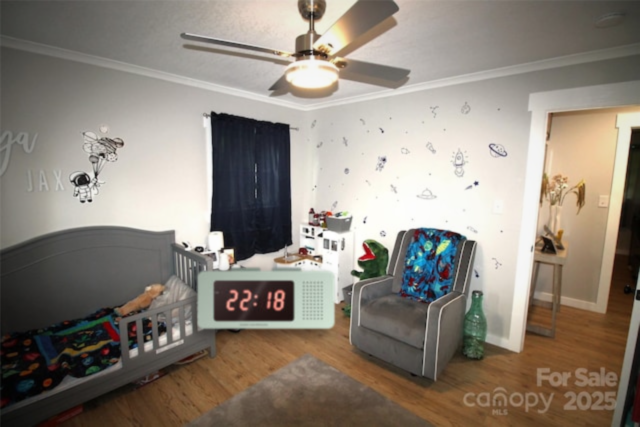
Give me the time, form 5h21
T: 22h18
